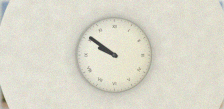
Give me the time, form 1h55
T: 9h51
